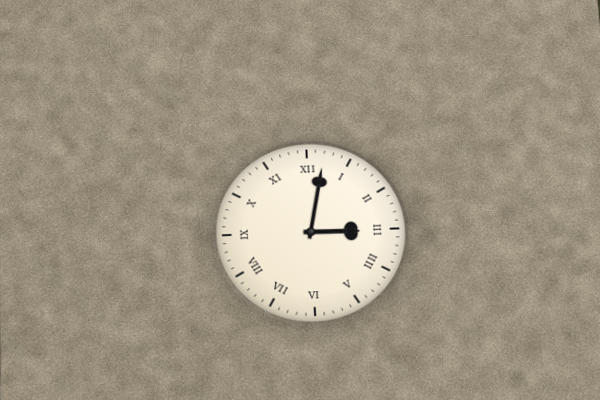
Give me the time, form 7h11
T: 3h02
